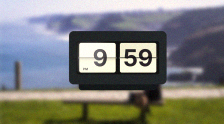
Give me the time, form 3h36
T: 9h59
